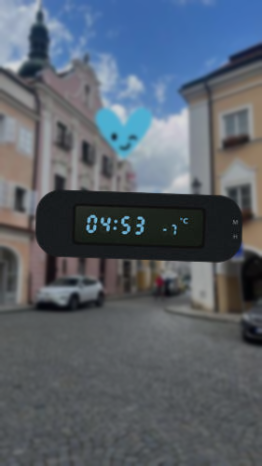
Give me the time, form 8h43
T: 4h53
